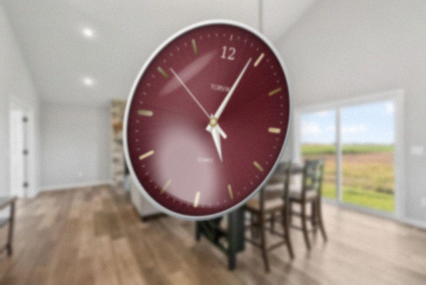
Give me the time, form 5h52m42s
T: 5h03m51s
